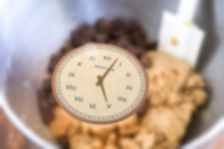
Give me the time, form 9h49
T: 5h03
